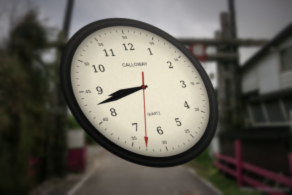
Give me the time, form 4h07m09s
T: 8h42m33s
